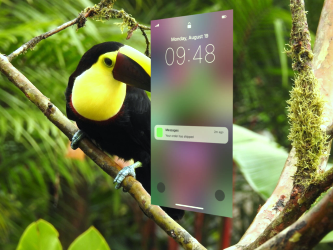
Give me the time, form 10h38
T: 9h48
